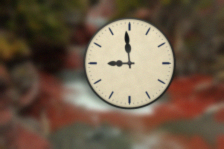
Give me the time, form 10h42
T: 8h59
